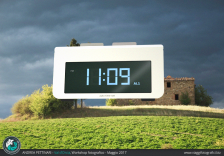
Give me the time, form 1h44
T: 11h09
